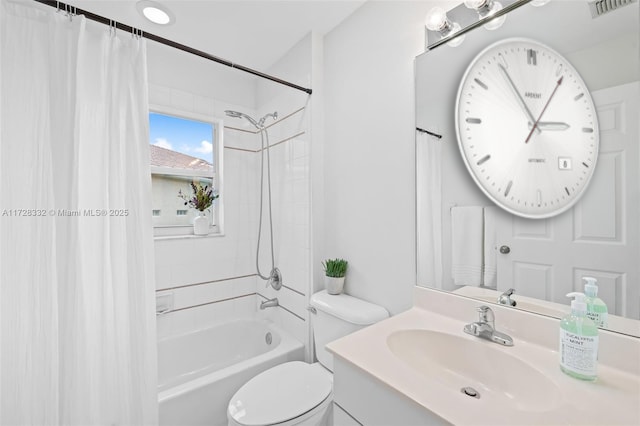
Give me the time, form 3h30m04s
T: 2h54m06s
